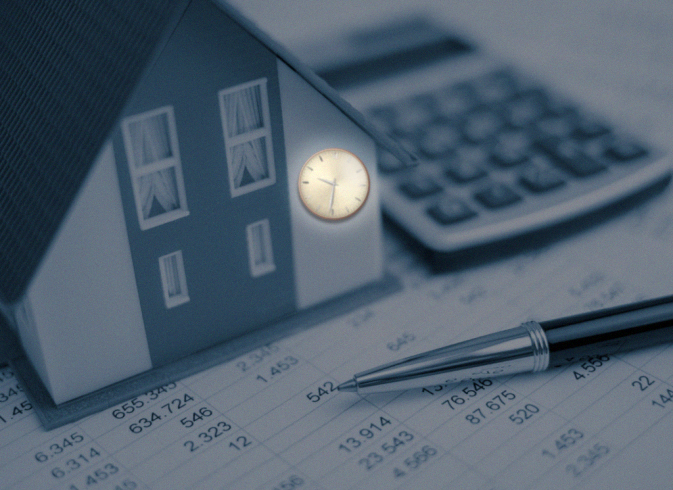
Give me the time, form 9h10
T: 9h31
